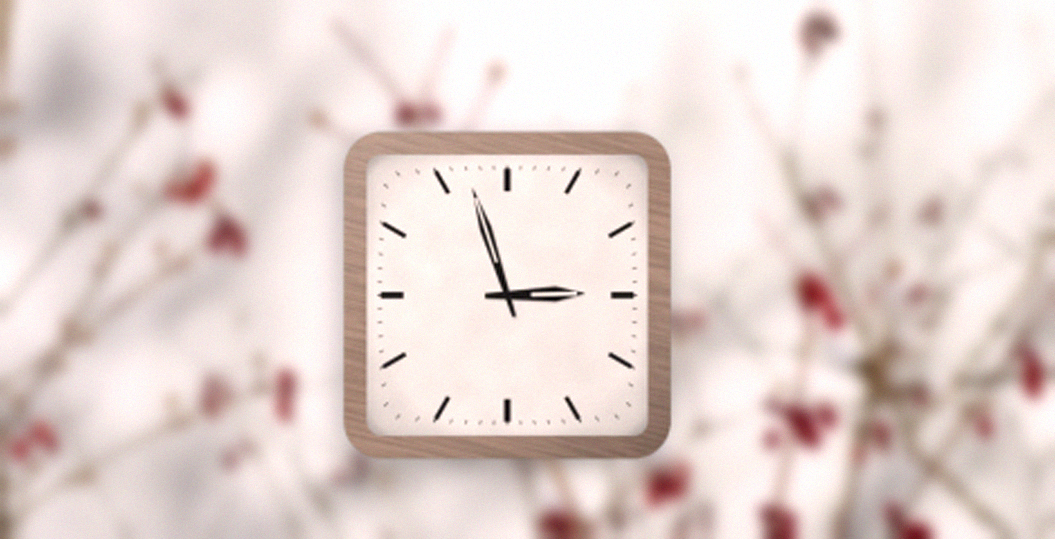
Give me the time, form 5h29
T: 2h57
